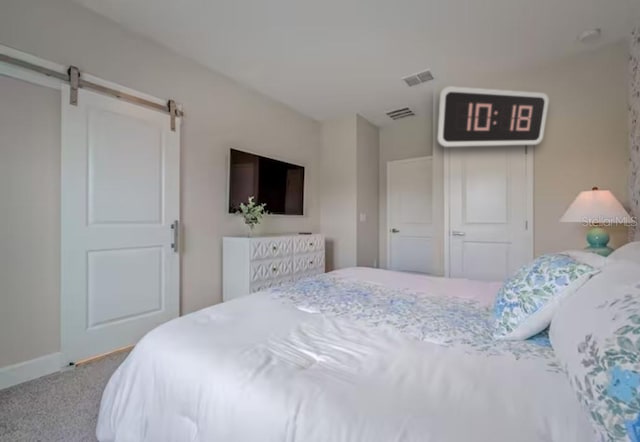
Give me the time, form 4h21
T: 10h18
